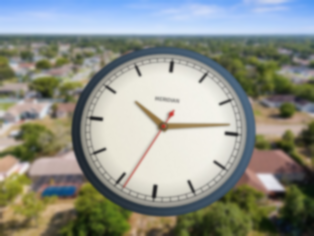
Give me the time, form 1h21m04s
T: 10h13m34s
